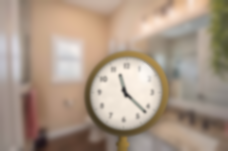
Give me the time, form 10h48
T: 11h22
